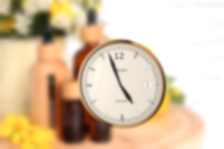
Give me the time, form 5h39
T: 4h57
